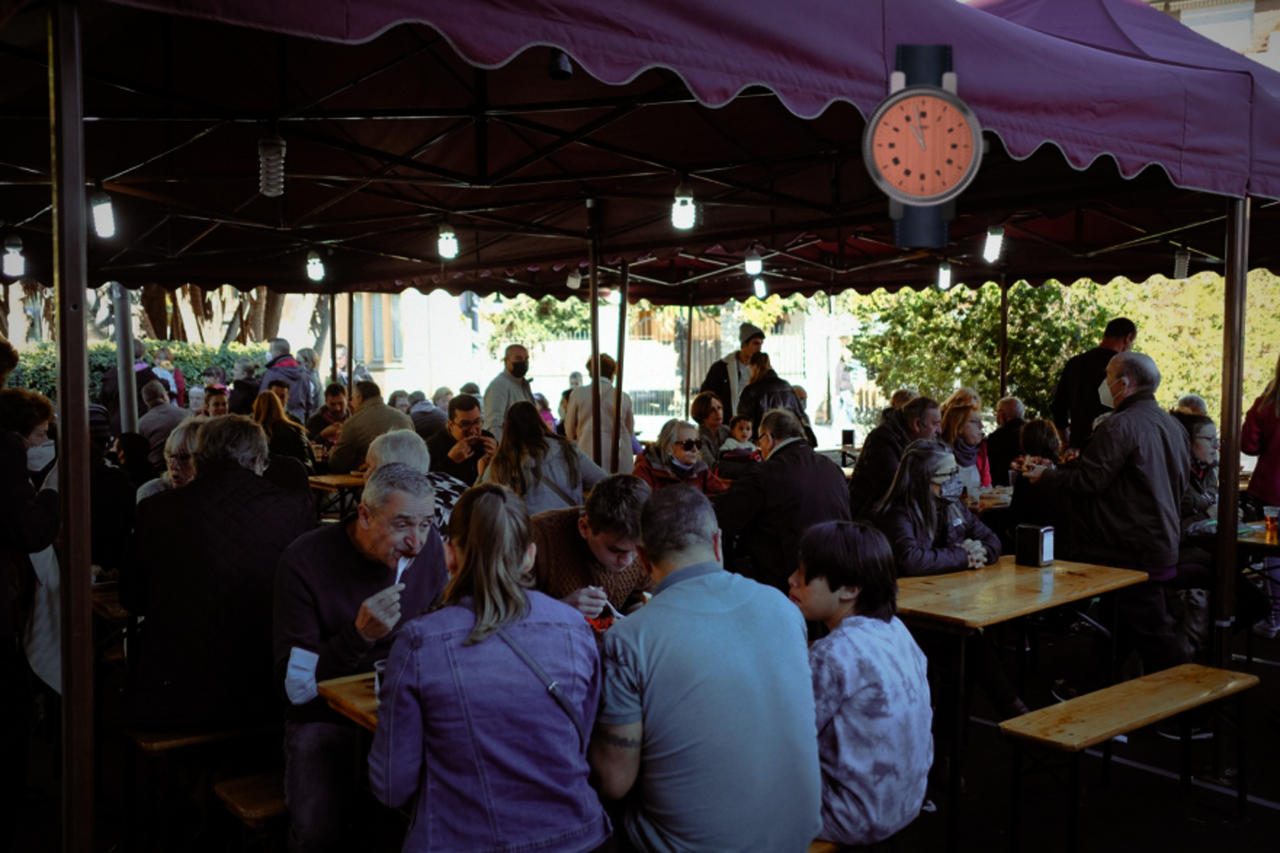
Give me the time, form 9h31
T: 10h58
